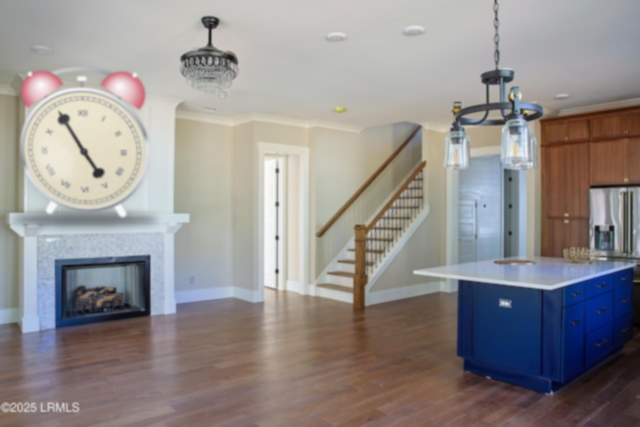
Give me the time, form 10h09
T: 4h55
